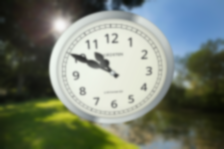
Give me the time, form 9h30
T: 10h50
